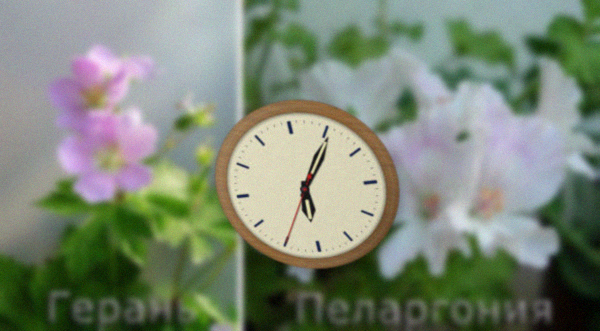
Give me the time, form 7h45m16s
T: 6h05m35s
